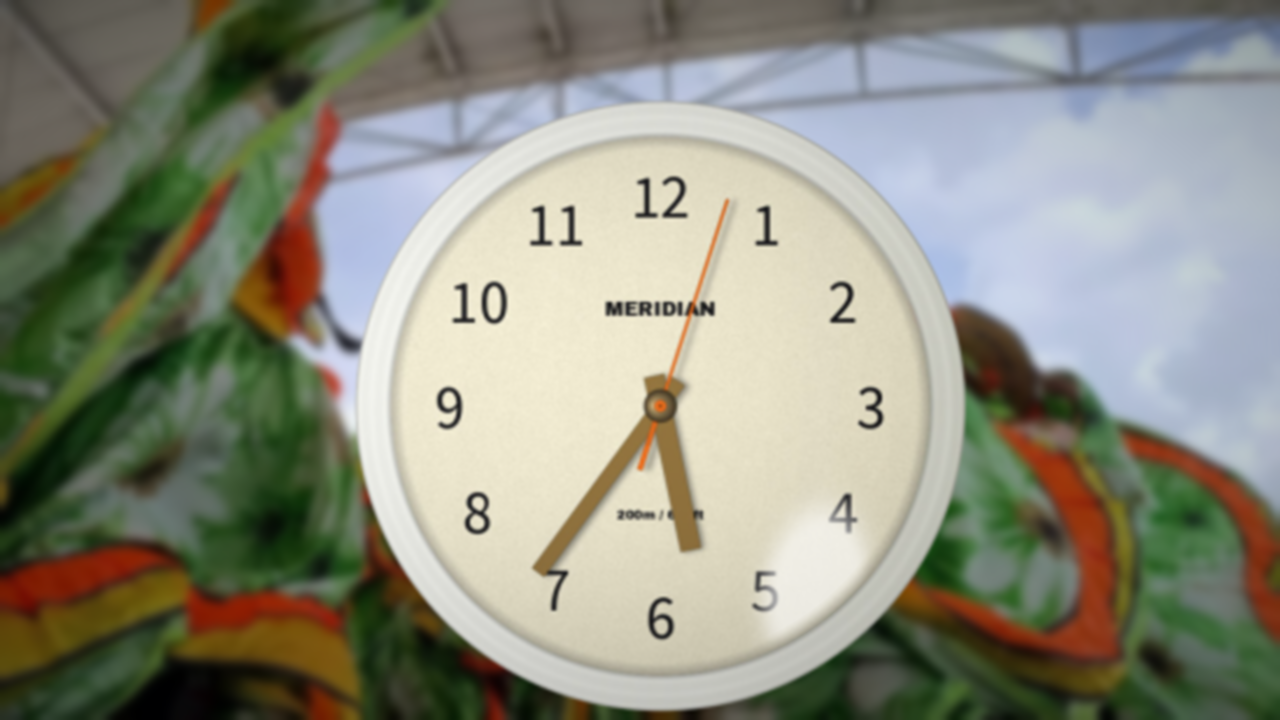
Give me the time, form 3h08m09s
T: 5h36m03s
